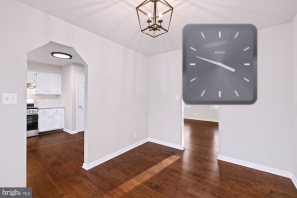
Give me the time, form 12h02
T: 3h48
